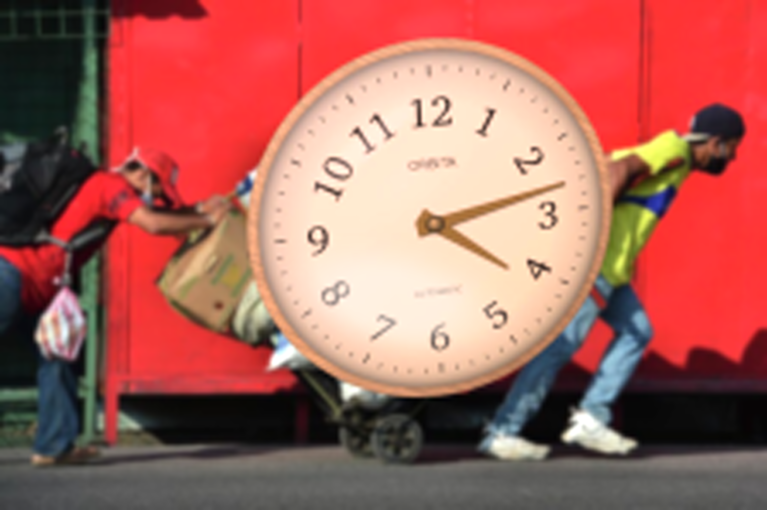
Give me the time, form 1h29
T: 4h13
